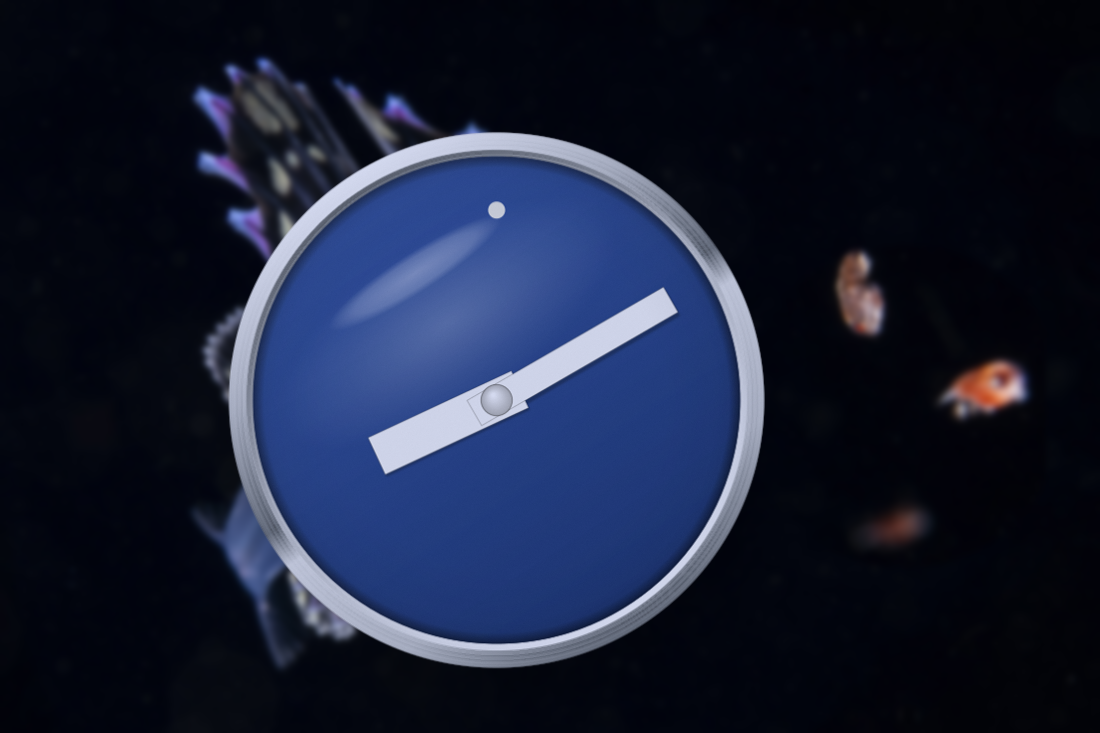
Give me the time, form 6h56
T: 8h10
